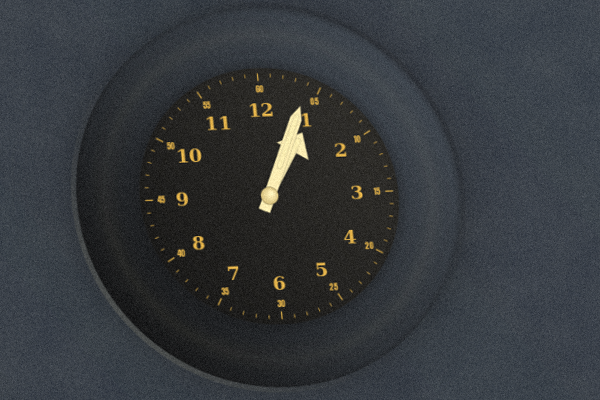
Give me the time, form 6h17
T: 1h04
